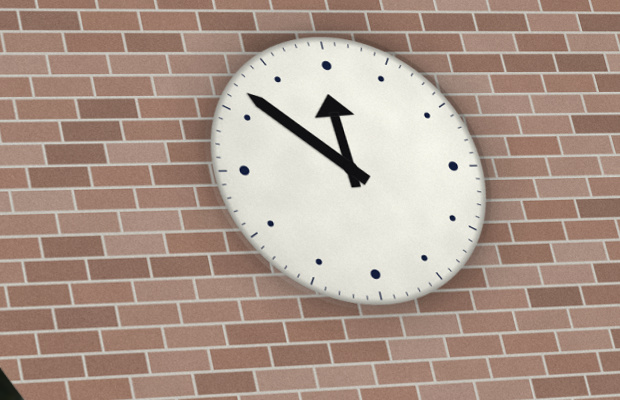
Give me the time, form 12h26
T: 11h52
